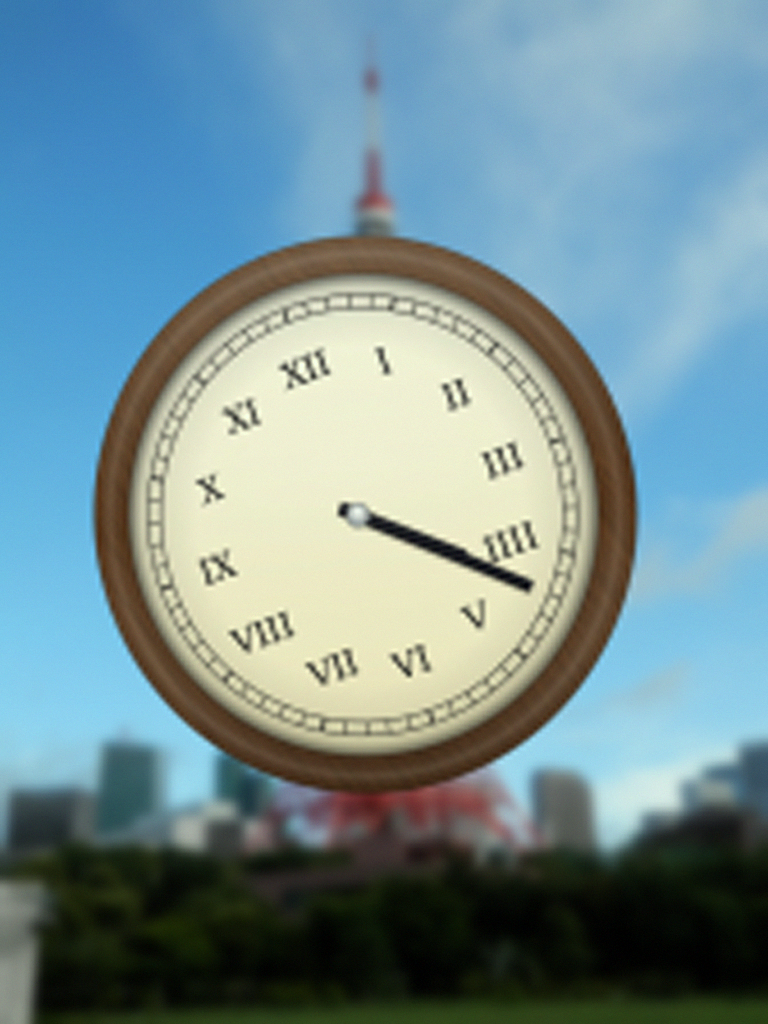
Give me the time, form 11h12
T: 4h22
